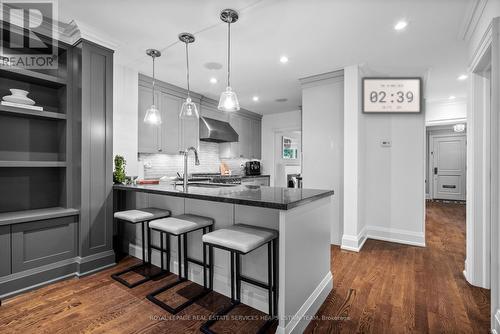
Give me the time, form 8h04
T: 2h39
